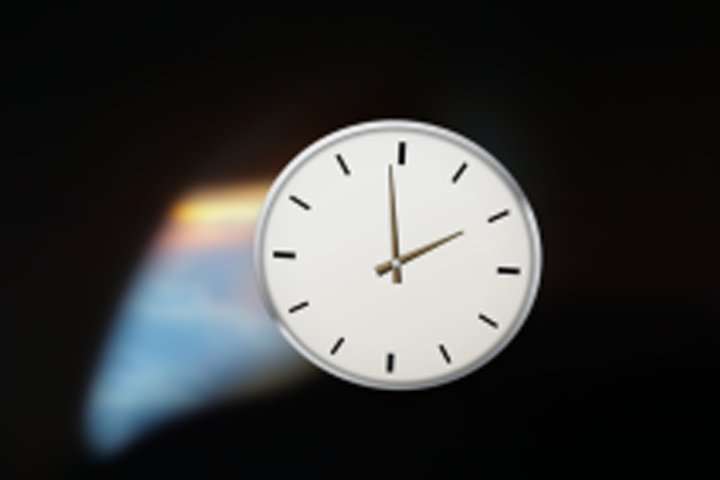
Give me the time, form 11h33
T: 1h59
